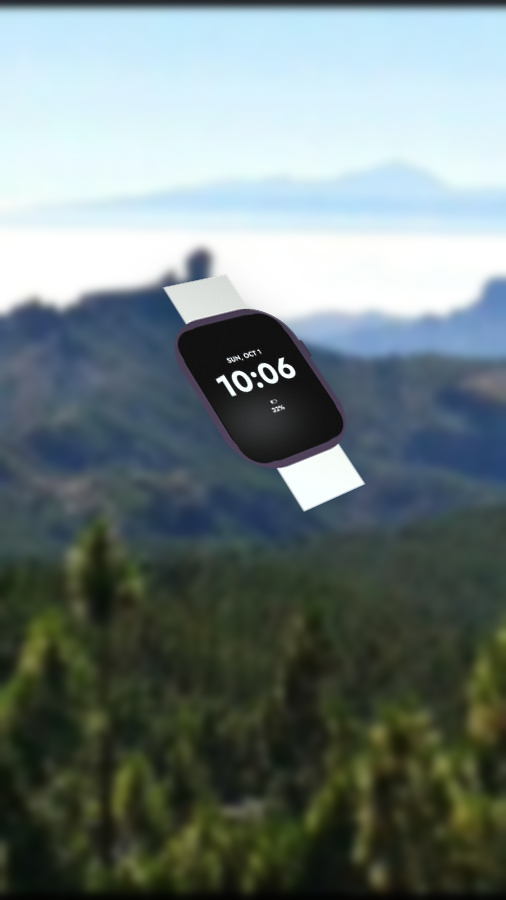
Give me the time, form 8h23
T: 10h06
